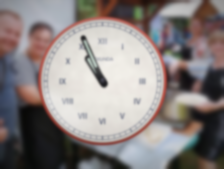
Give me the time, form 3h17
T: 10h56
